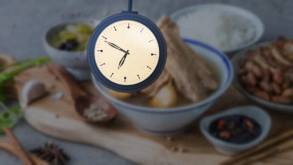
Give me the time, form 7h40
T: 6h49
